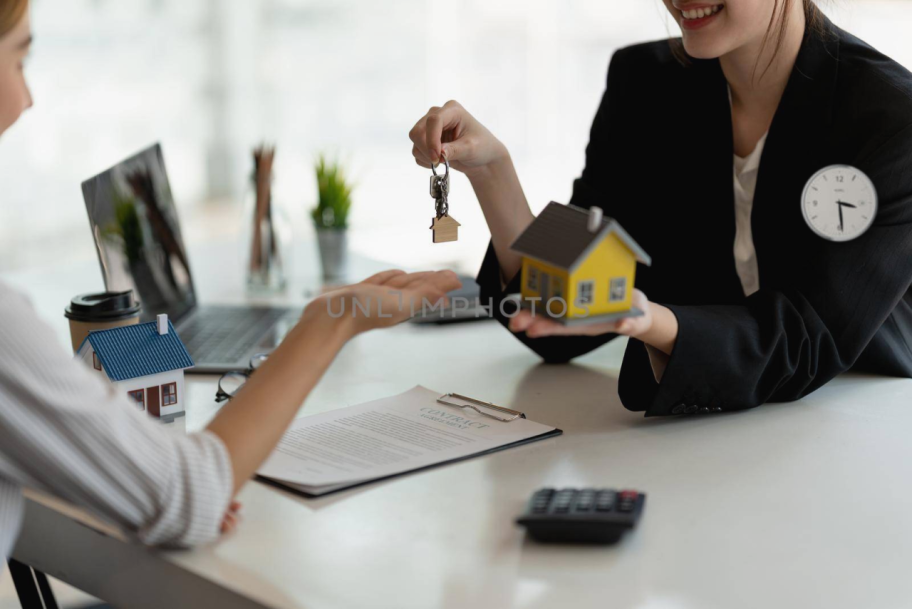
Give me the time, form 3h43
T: 3h29
